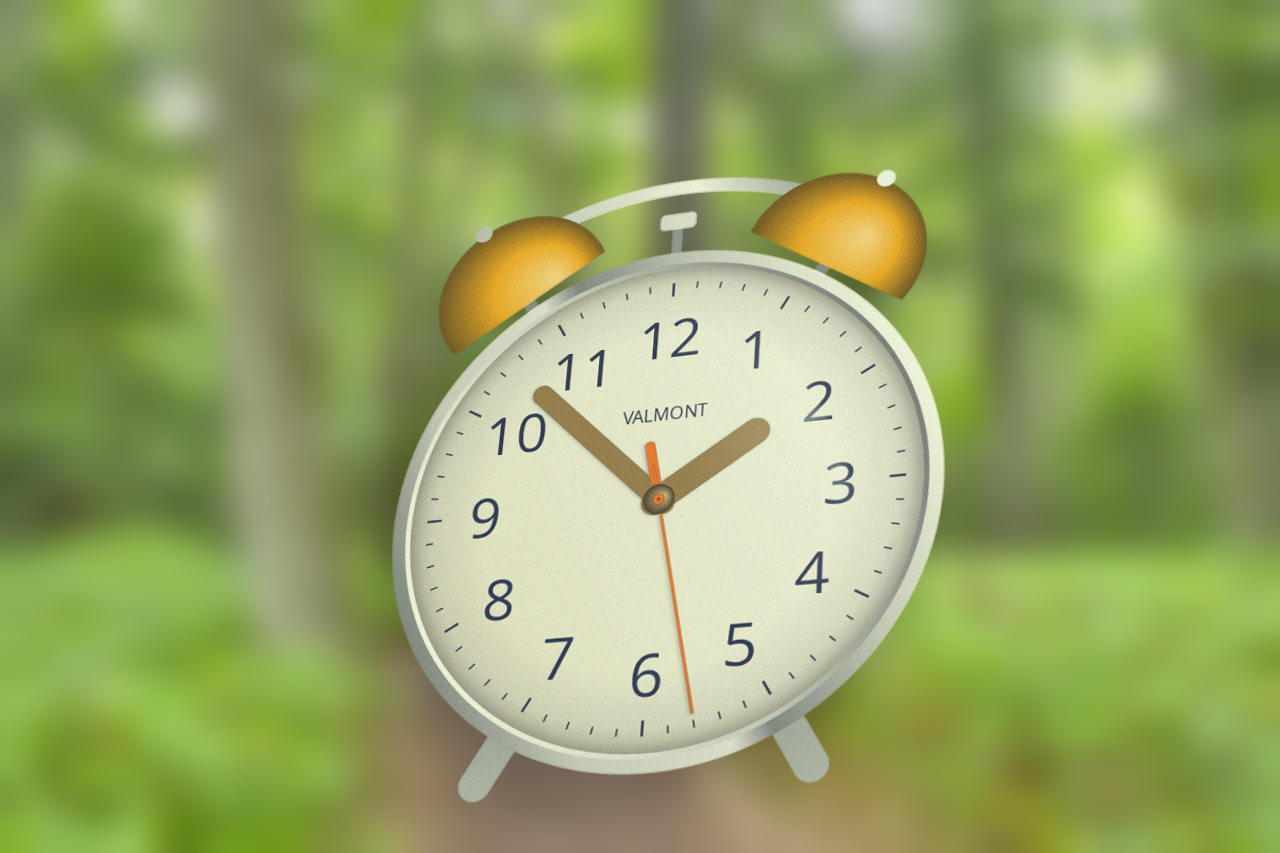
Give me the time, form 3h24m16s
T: 1h52m28s
